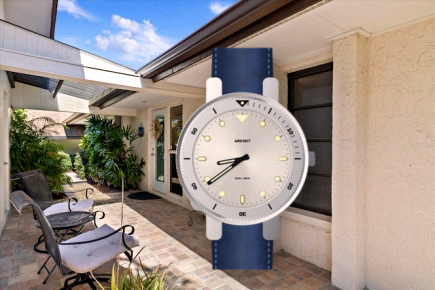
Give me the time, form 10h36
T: 8h39
